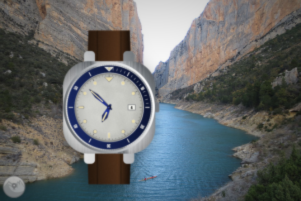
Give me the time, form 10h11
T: 6h52
